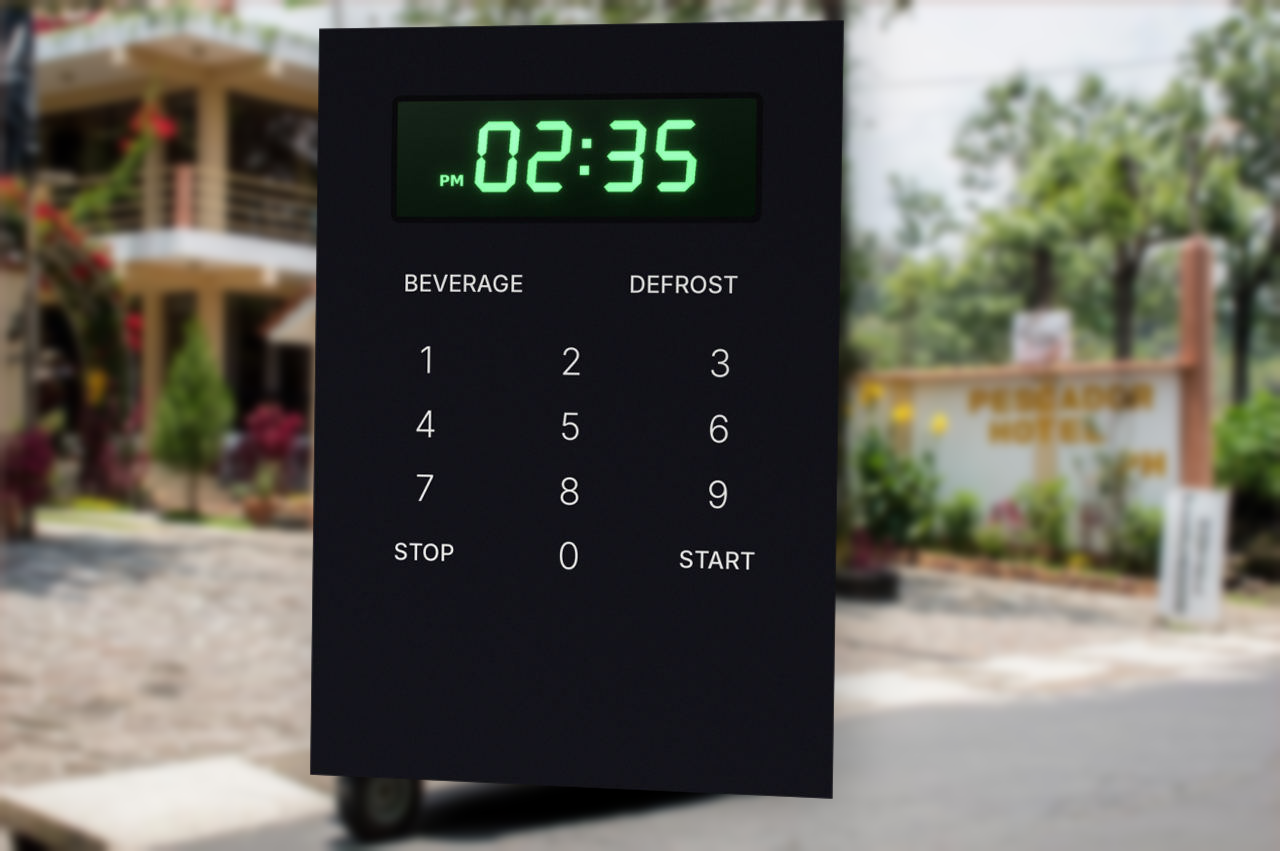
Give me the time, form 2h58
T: 2h35
